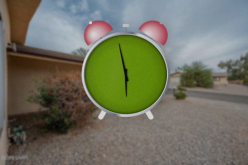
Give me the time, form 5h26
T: 5h58
